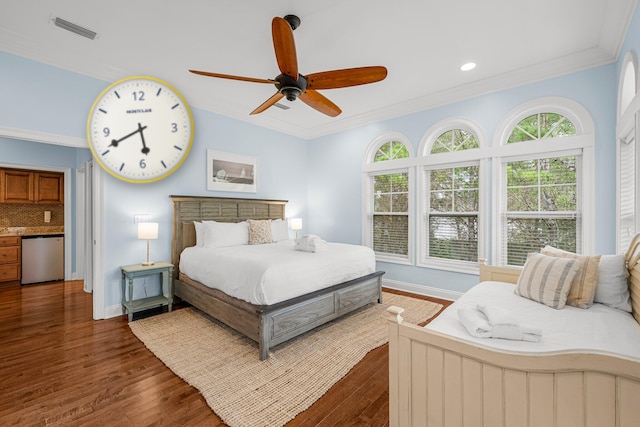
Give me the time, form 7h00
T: 5h41
